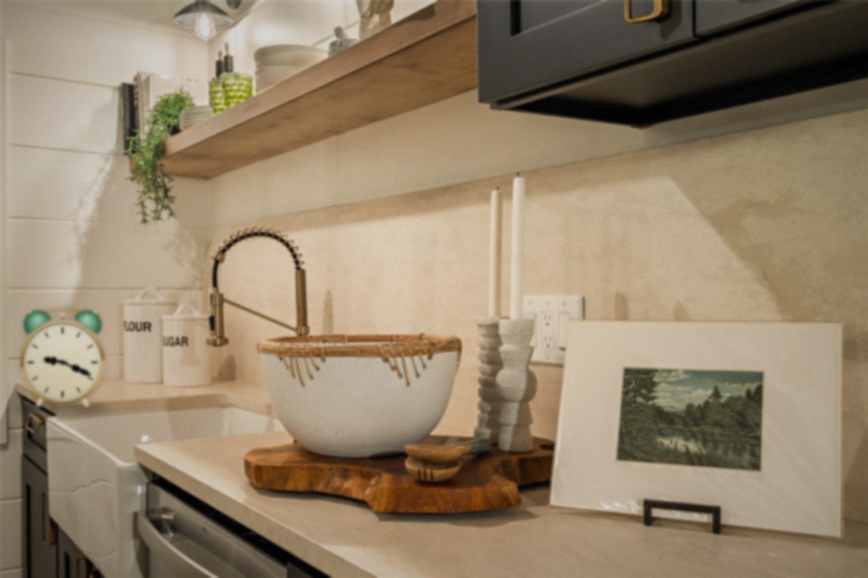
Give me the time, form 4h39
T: 9h19
